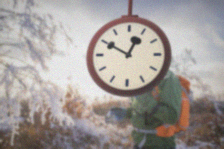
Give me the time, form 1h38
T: 12h50
